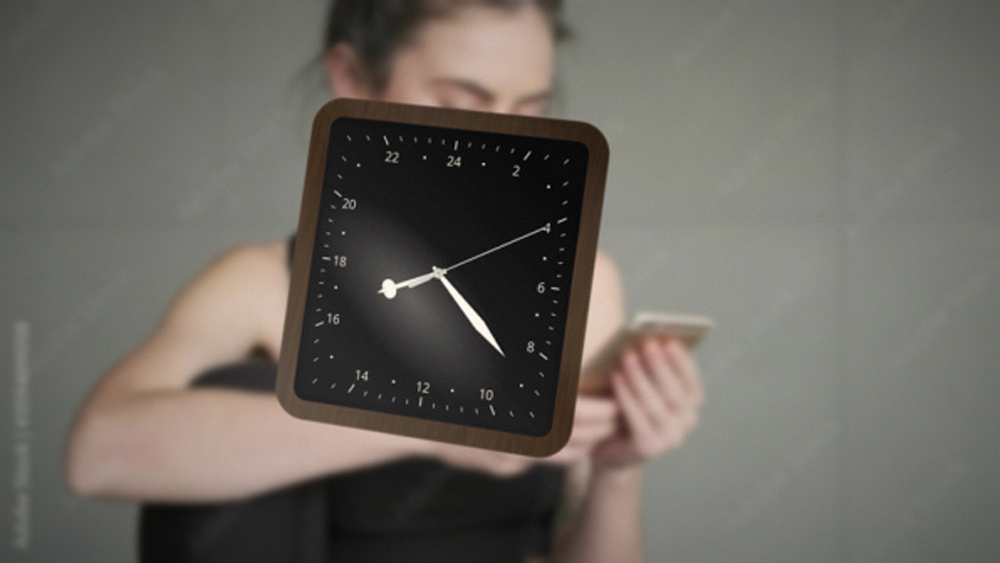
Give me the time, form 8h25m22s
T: 16h22m10s
